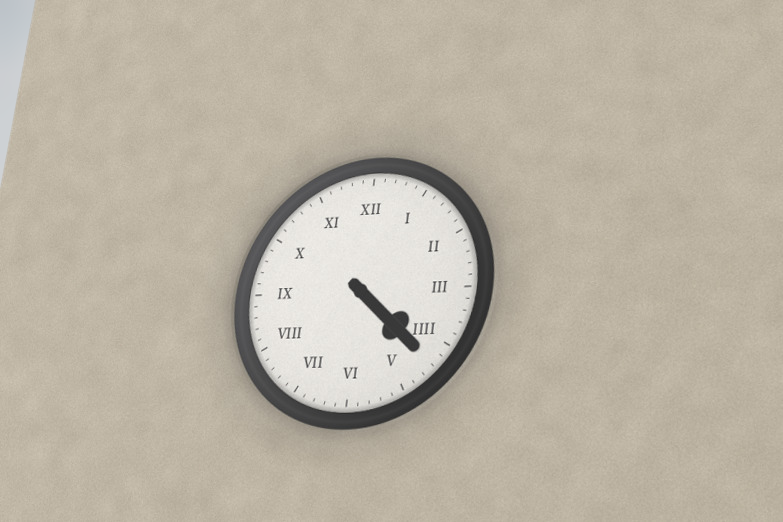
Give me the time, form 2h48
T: 4h22
